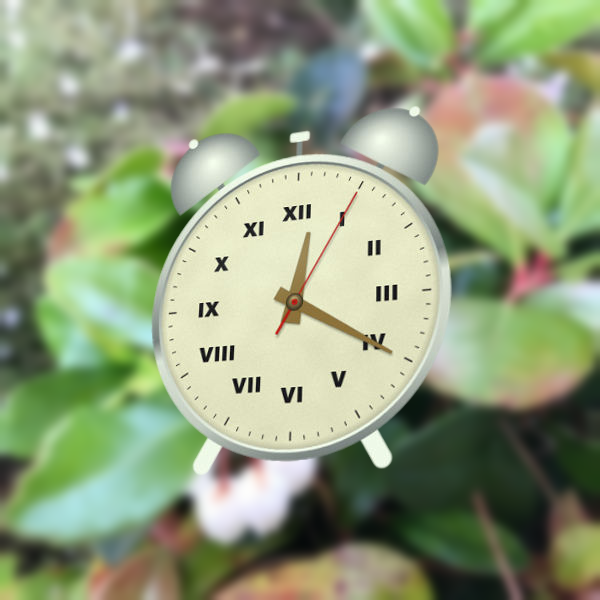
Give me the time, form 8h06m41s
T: 12h20m05s
